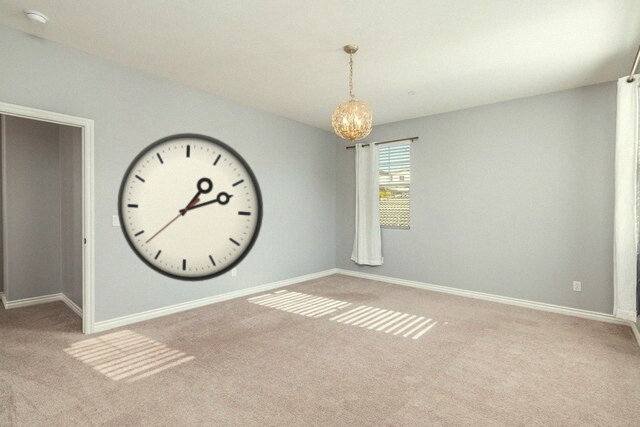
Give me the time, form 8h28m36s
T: 1h11m38s
